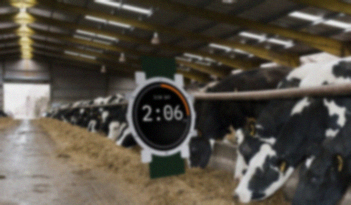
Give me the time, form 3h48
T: 2h06
